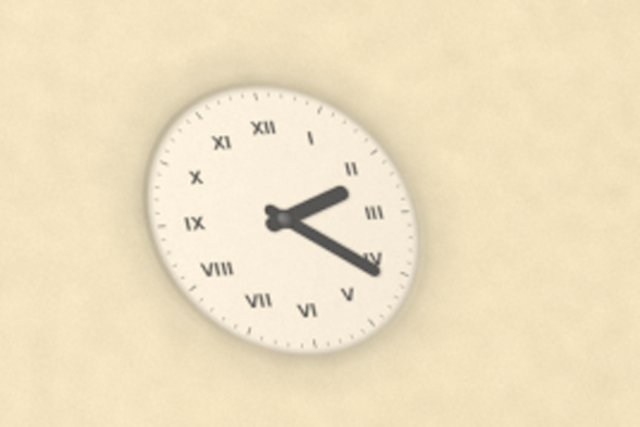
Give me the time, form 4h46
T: 2h21
